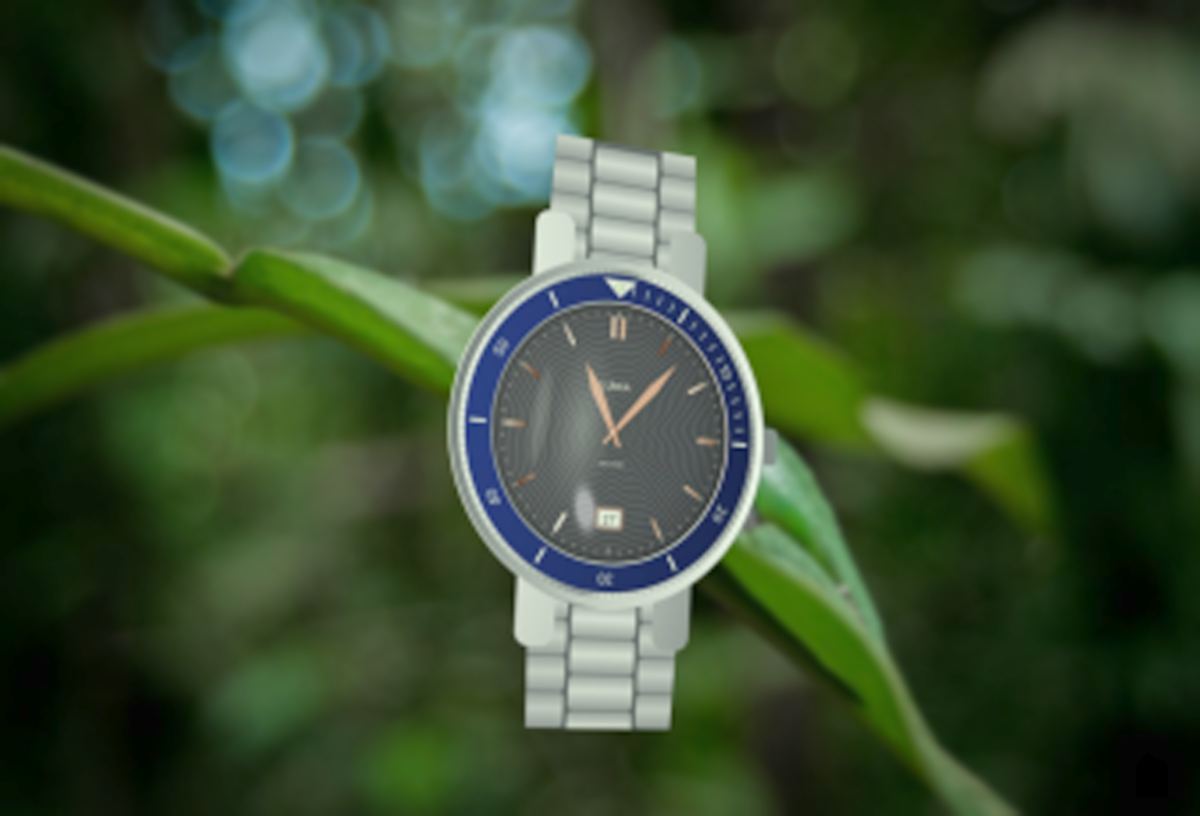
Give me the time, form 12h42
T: 11h07
